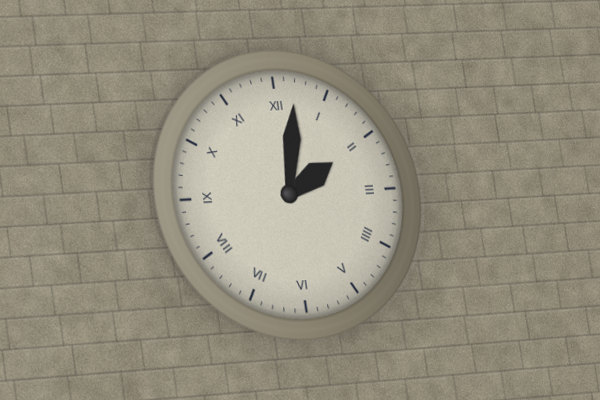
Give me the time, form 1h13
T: 2h02
